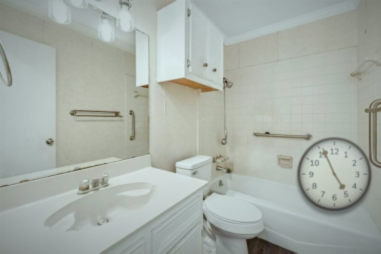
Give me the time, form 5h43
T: 4h56
